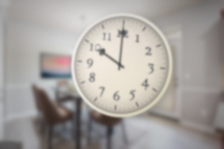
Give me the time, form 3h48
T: 10h00
